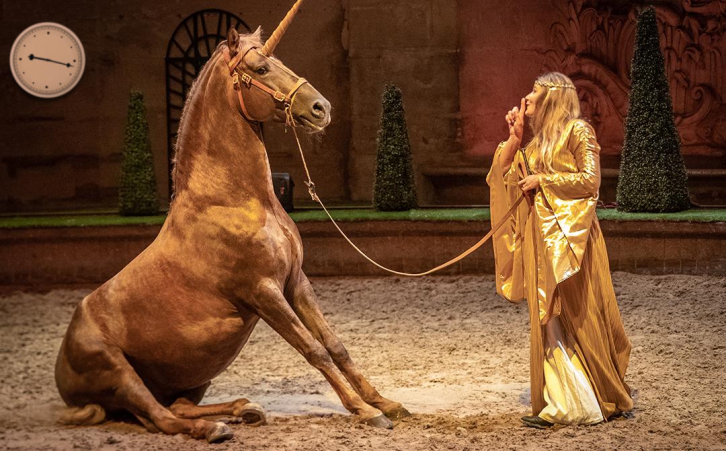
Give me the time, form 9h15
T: 9h17
